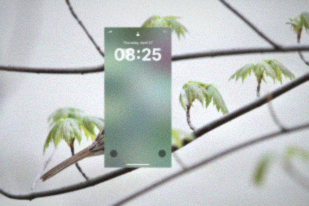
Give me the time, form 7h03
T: 8h25
